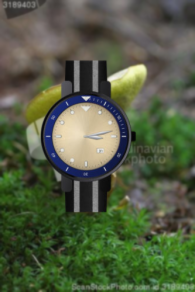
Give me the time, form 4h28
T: 3h13
